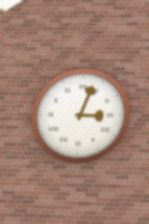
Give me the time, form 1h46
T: 3h03
